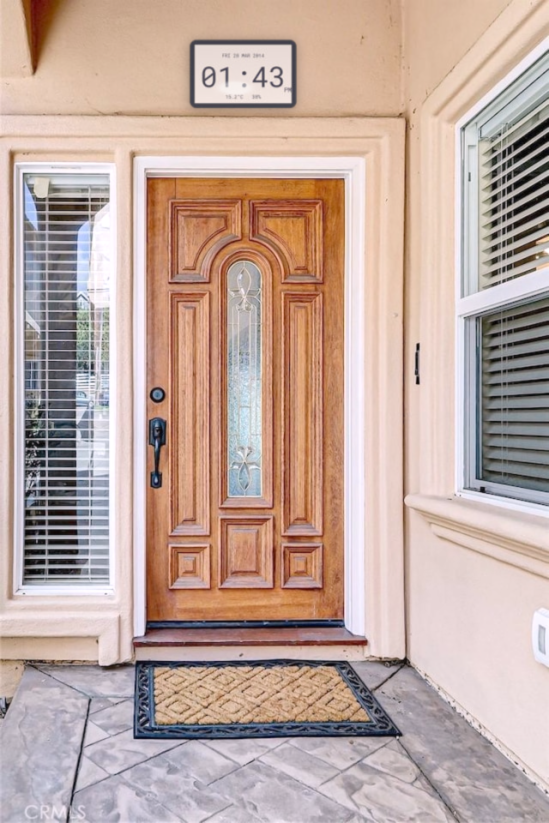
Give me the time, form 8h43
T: 1h43
